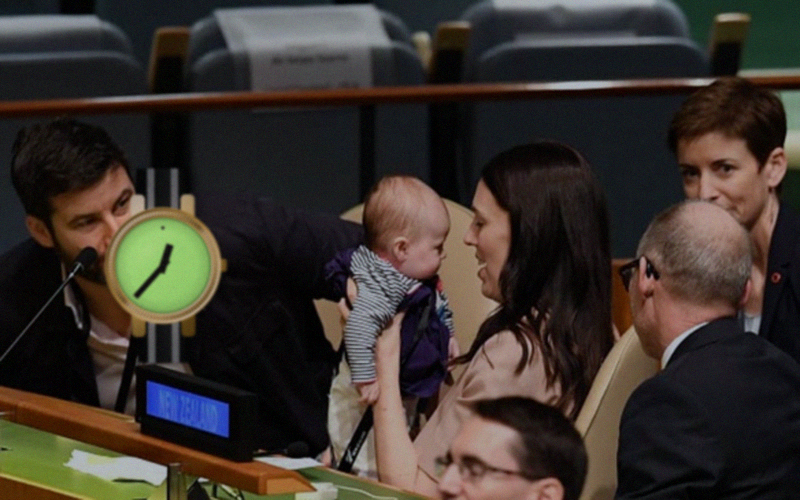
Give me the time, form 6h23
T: 12h37
